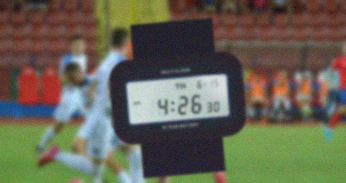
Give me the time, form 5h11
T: 4h26
